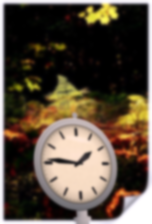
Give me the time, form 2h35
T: 1h46
